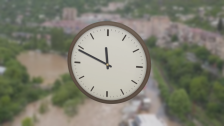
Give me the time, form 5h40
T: 11h49
